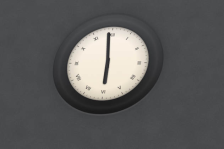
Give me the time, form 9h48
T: 5h59
